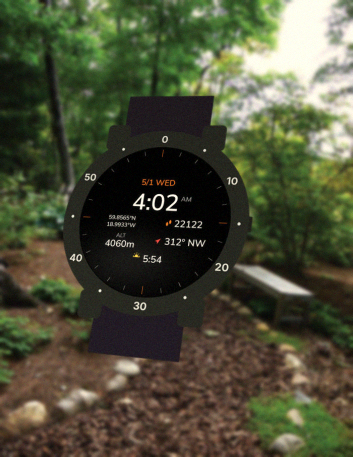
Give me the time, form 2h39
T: 4h02
